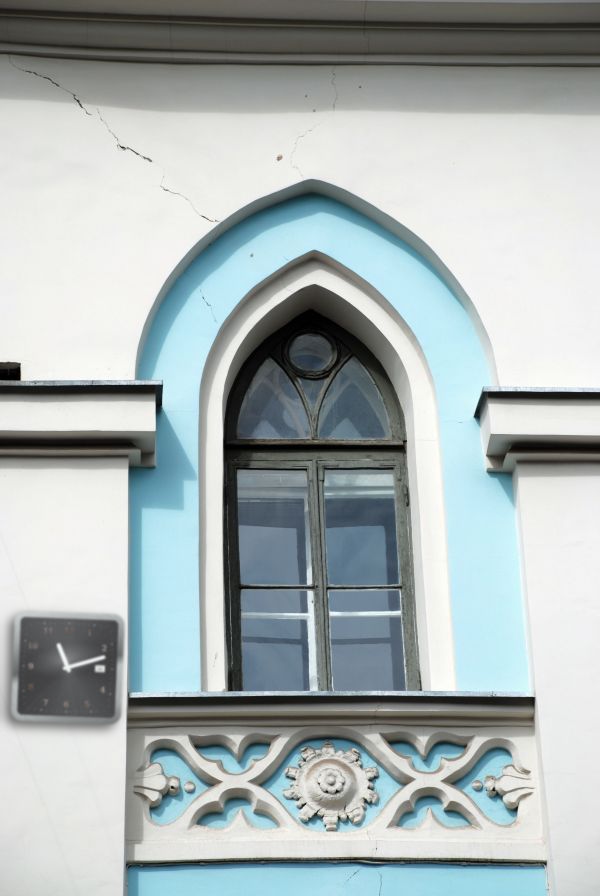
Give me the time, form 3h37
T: 11h12
